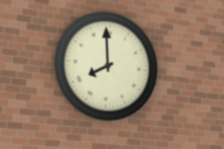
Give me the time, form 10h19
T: 7h59
